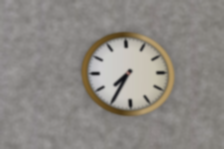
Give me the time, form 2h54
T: 7h35
